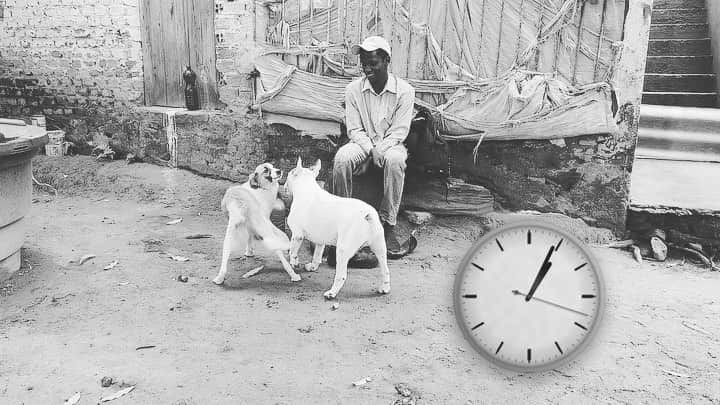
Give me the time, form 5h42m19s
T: 1h04m18s
